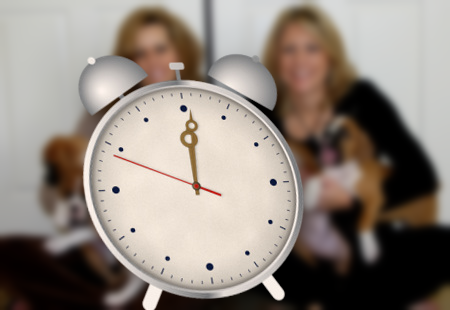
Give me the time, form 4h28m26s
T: 12h00m49s
